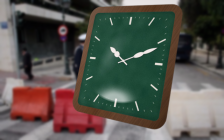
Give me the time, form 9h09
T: 10h11
